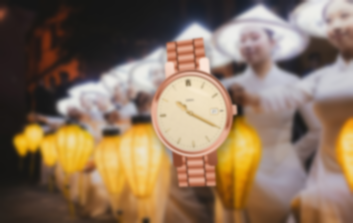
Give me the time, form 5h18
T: 10h20
